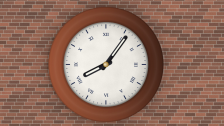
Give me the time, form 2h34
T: 8h06
